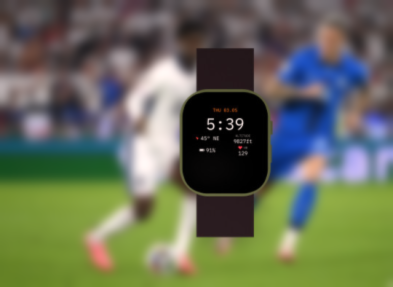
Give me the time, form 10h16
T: 5h39
